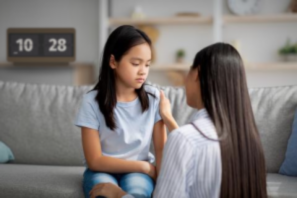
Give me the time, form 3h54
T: 10h28
